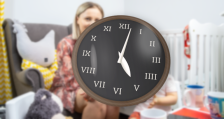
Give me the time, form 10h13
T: 5h02
